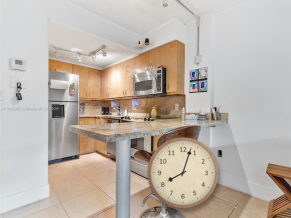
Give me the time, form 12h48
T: 8h03
